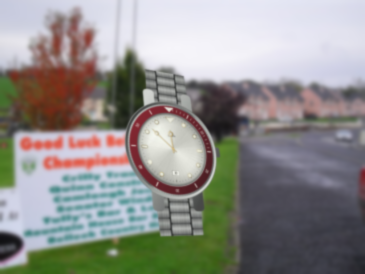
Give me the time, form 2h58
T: 11h52
